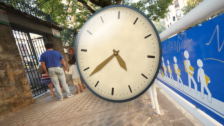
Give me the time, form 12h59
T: 4h38
